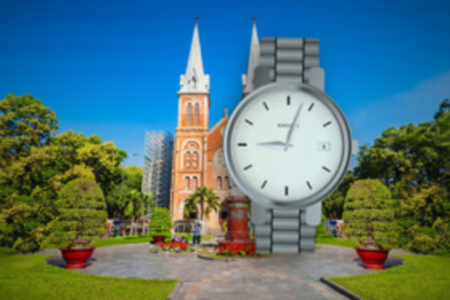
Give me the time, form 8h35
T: 9h03
